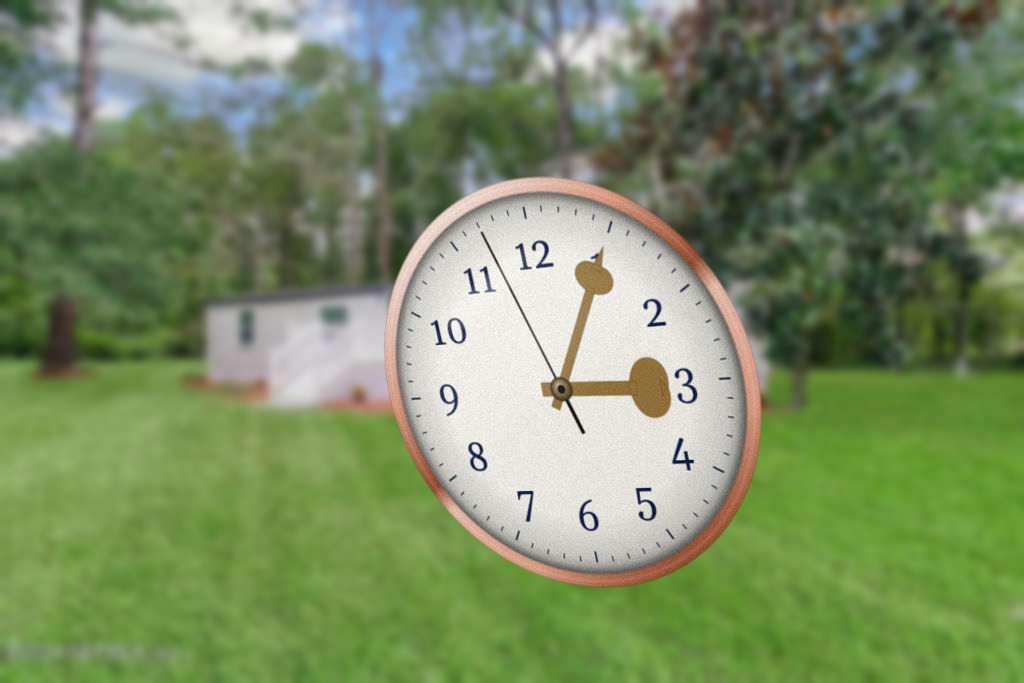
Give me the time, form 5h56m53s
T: 3h04m57s
